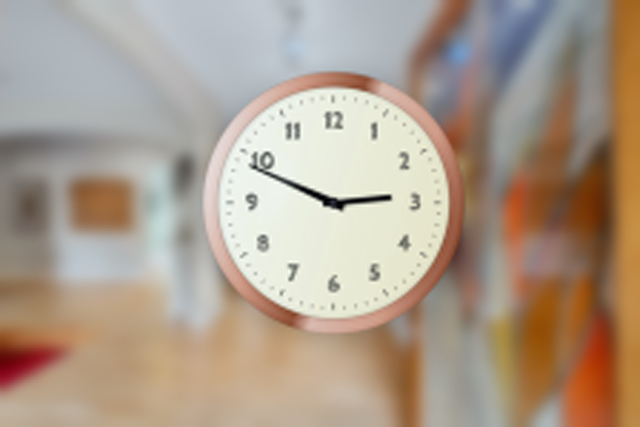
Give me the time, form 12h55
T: 2h49
